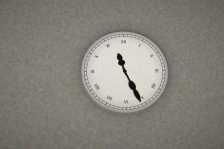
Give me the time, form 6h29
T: 11h26
